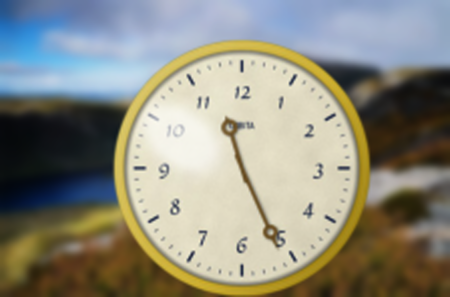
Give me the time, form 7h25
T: 11h26
